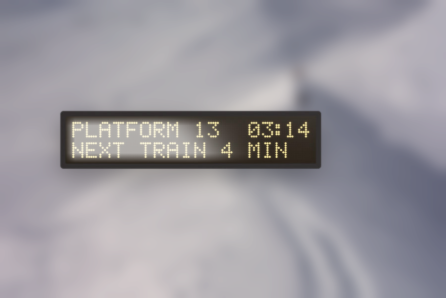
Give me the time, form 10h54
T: 3h14
